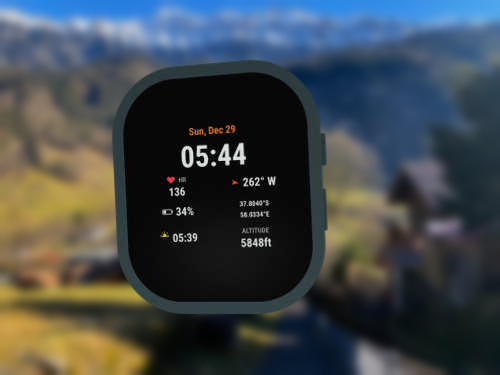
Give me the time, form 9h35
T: 5h44
